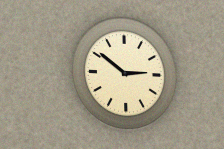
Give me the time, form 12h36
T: 2h51
